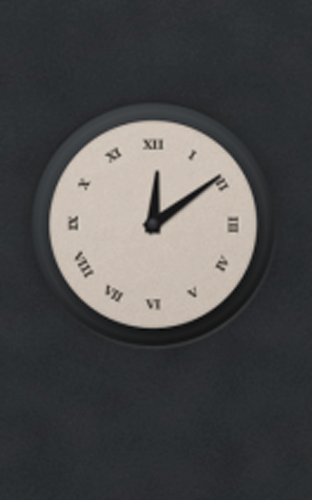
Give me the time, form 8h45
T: 12h09
